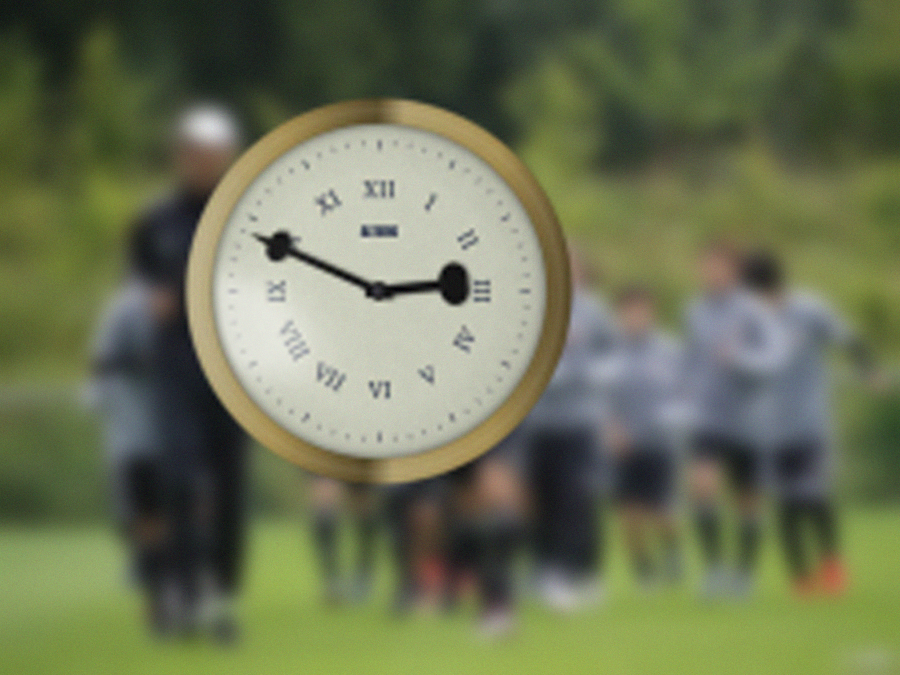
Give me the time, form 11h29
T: 2h49
